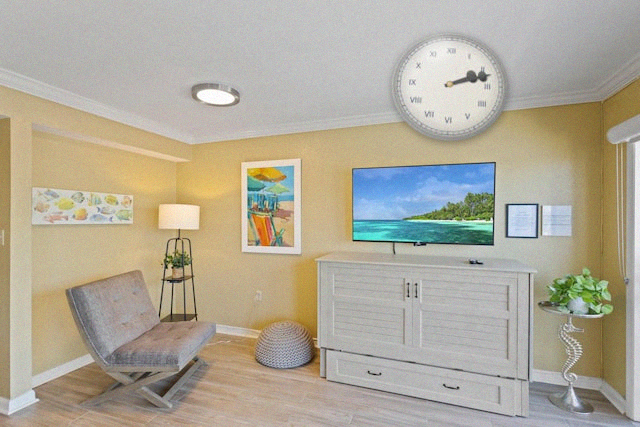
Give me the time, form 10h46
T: 2h12
